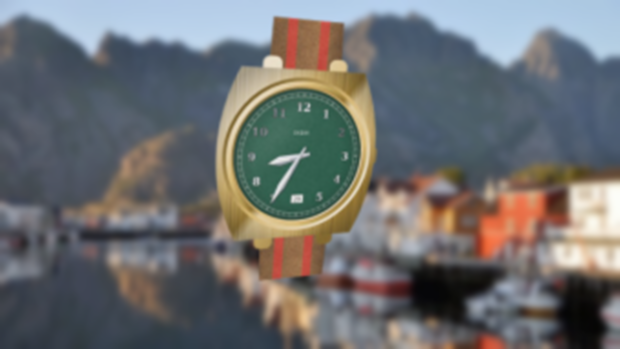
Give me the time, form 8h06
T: 8h35
